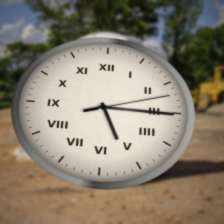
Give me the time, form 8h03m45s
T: 5h15m12s
